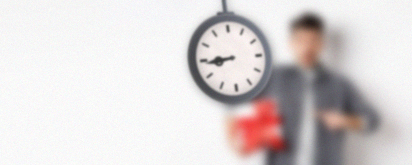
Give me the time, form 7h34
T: 8h44
